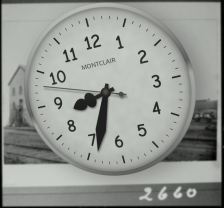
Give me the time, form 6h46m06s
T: 8h33m48s
